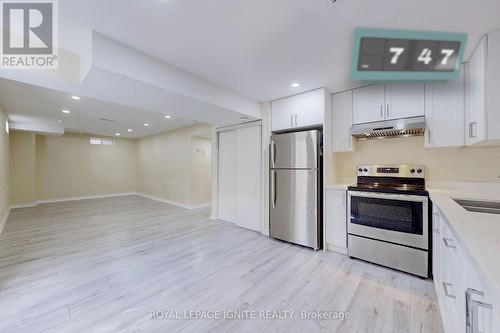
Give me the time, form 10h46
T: 7h47
